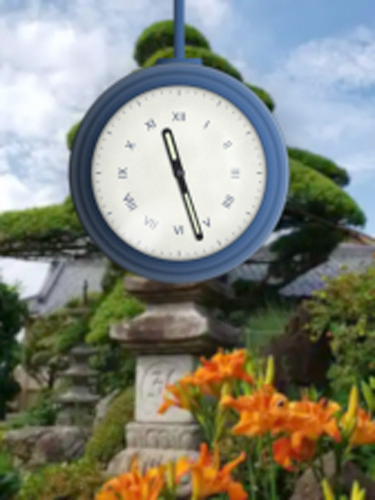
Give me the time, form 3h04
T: 11h27
